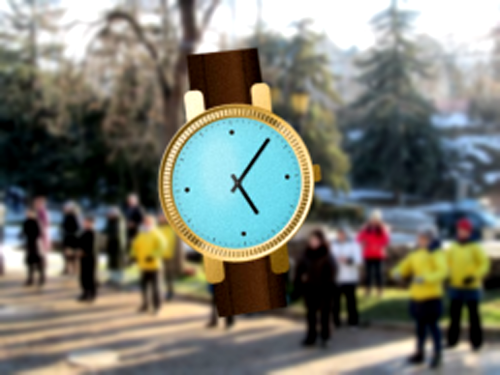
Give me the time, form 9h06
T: 5h07
